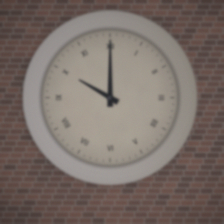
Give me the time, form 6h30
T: 10h00
